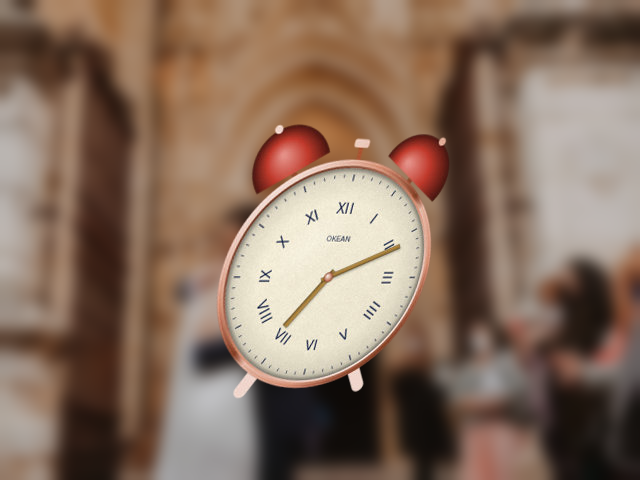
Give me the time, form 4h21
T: 7h11
